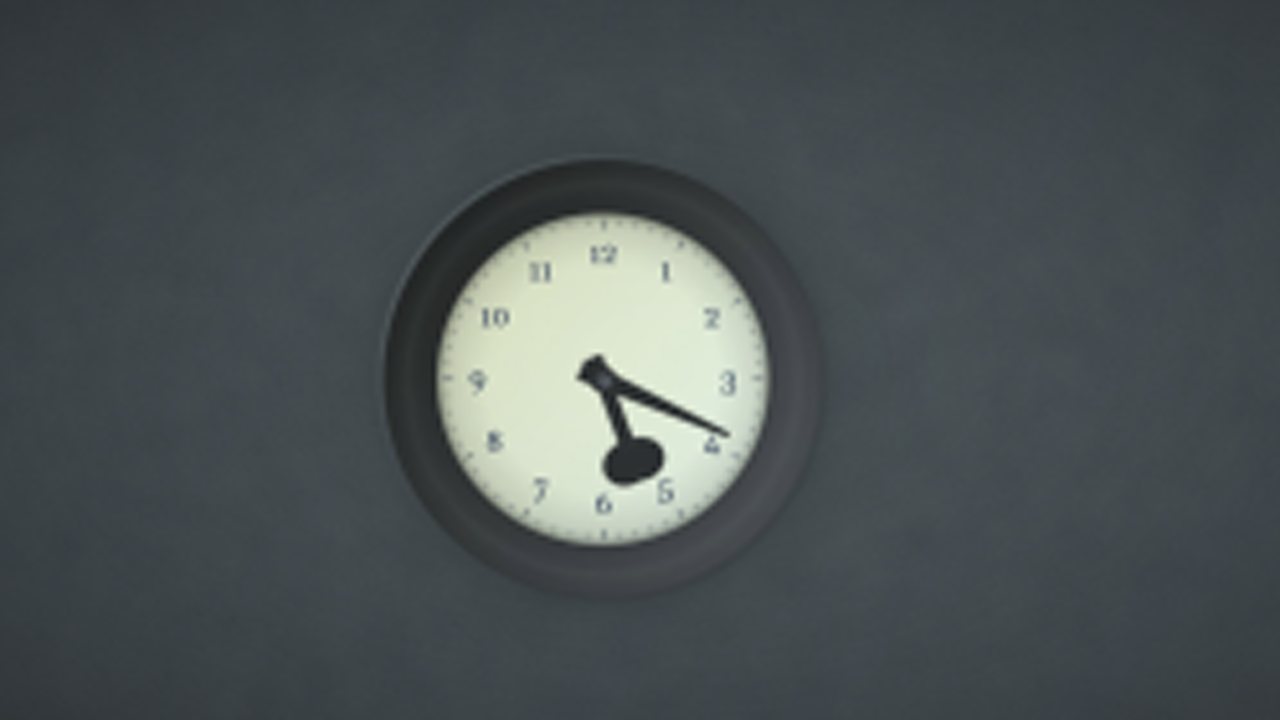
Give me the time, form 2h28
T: 5h19
